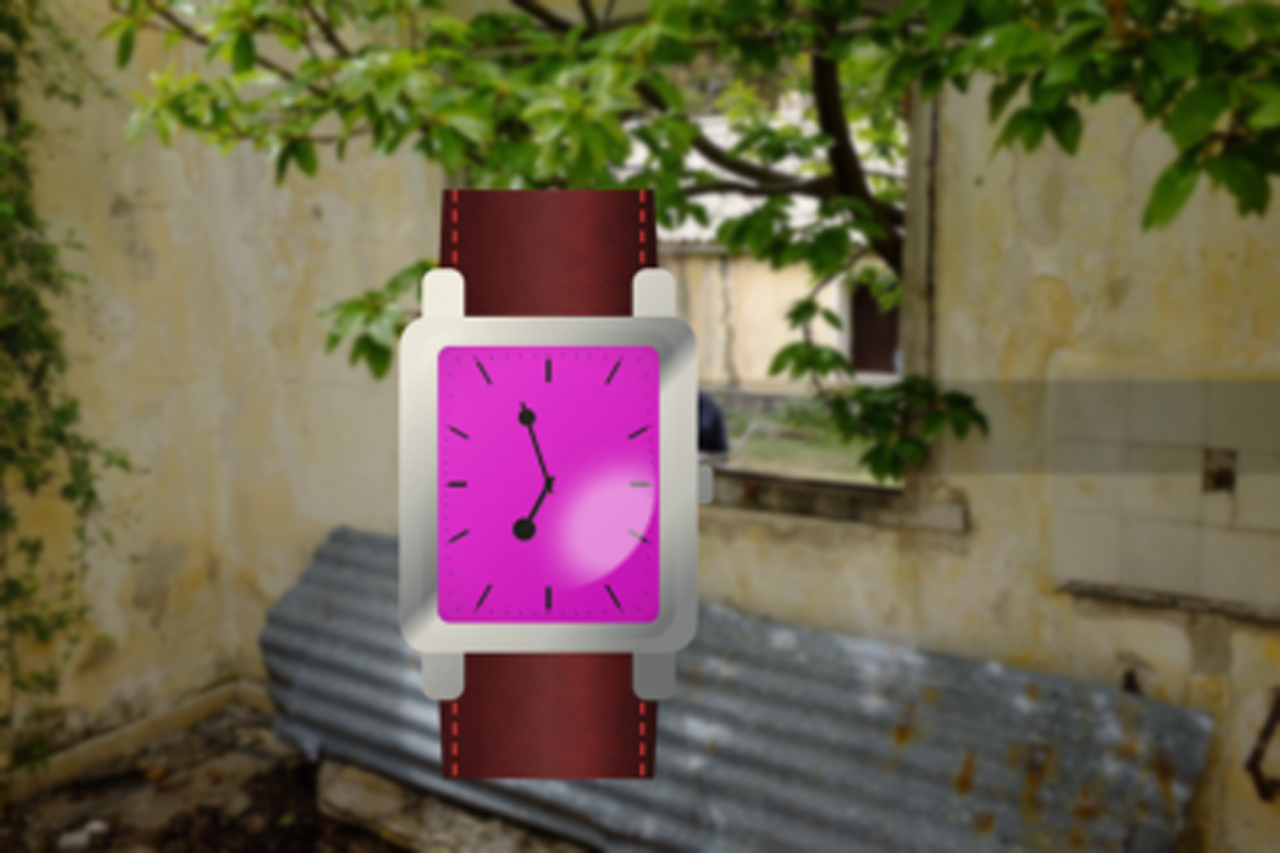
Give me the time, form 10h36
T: 6h57
